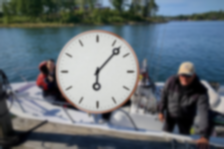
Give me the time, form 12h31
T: 6h07
